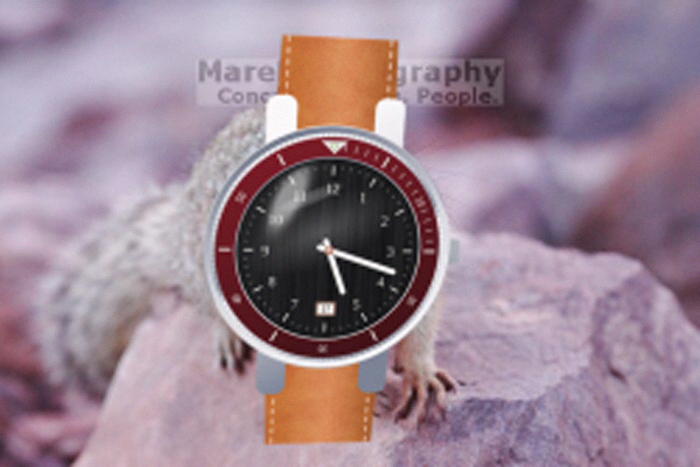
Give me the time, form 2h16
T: 5h18
